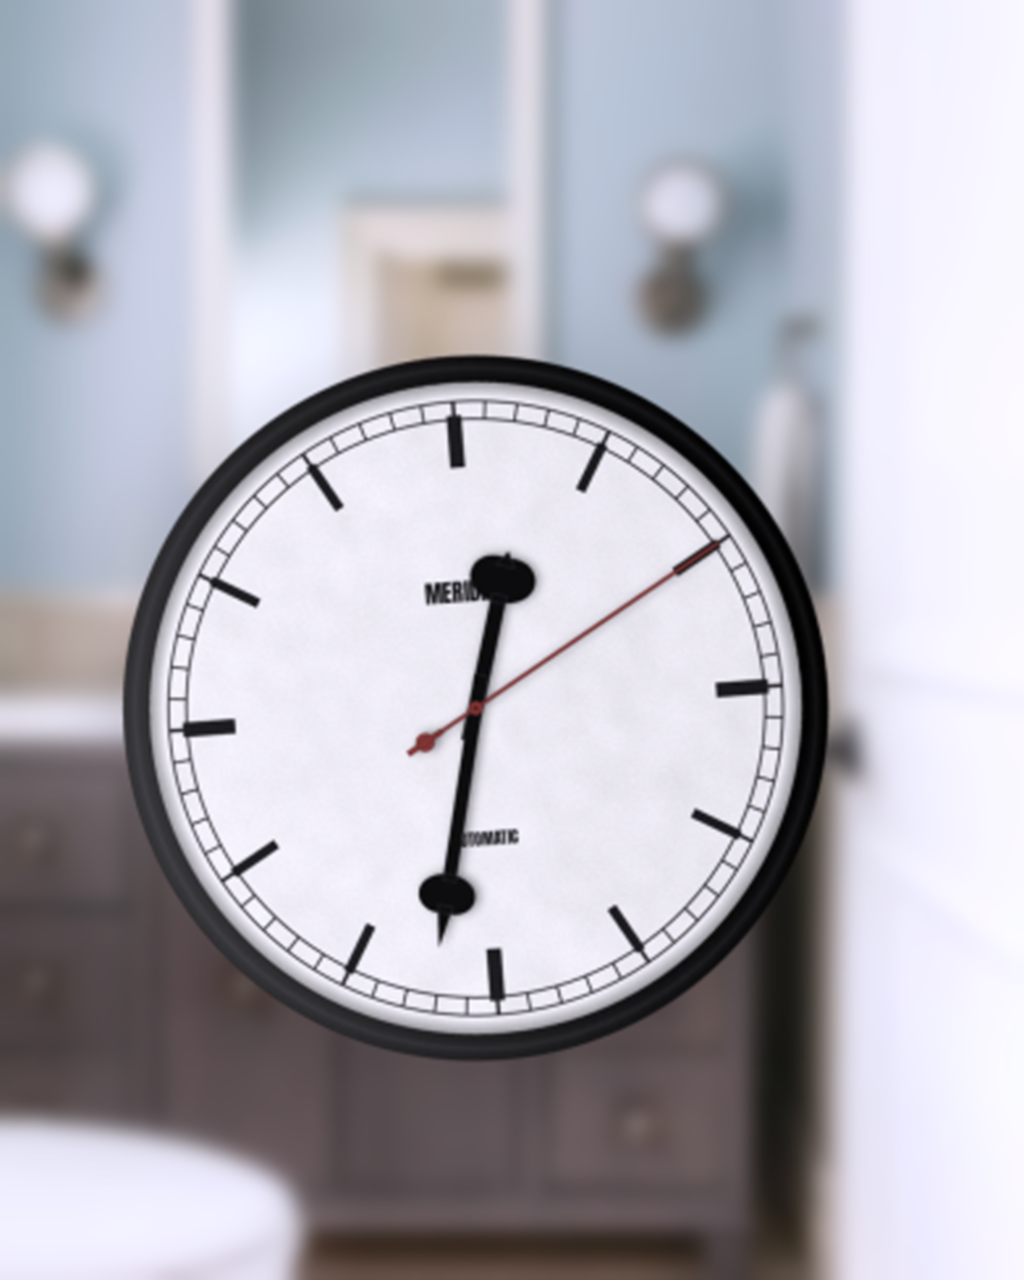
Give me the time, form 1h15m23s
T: 12h32m10s
